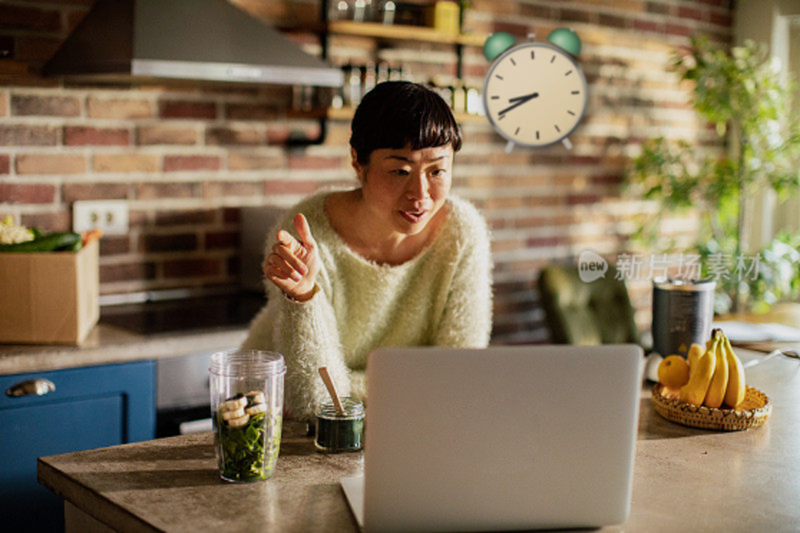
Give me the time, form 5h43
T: 8h41
